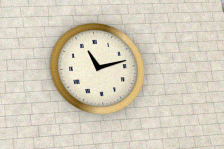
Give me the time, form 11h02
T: 11h13
